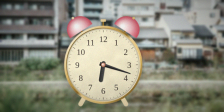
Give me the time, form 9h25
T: 6h18
